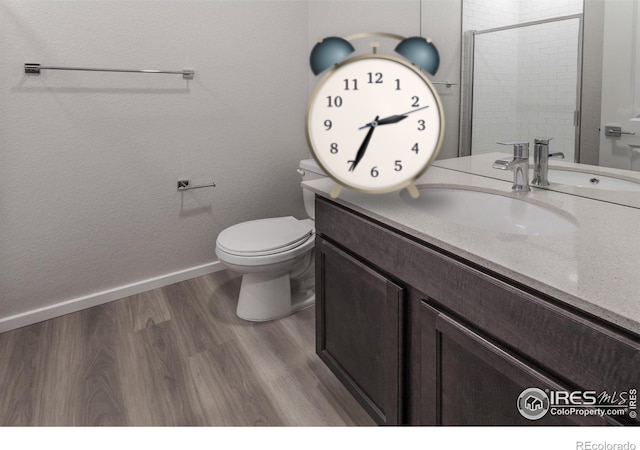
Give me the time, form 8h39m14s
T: 2h34m12s
